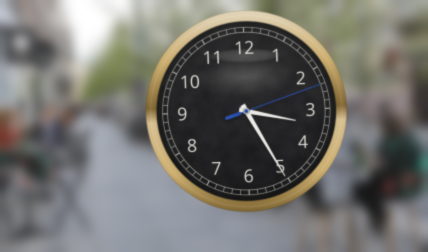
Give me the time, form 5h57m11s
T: 3h25m12s
